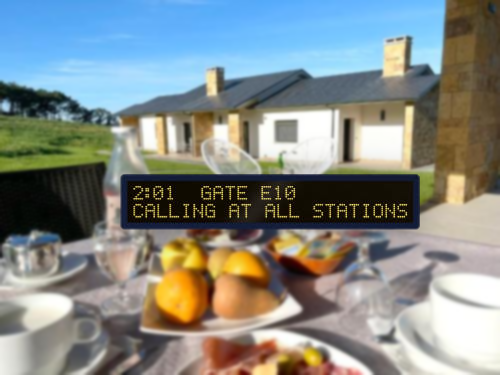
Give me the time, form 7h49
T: 2h01
